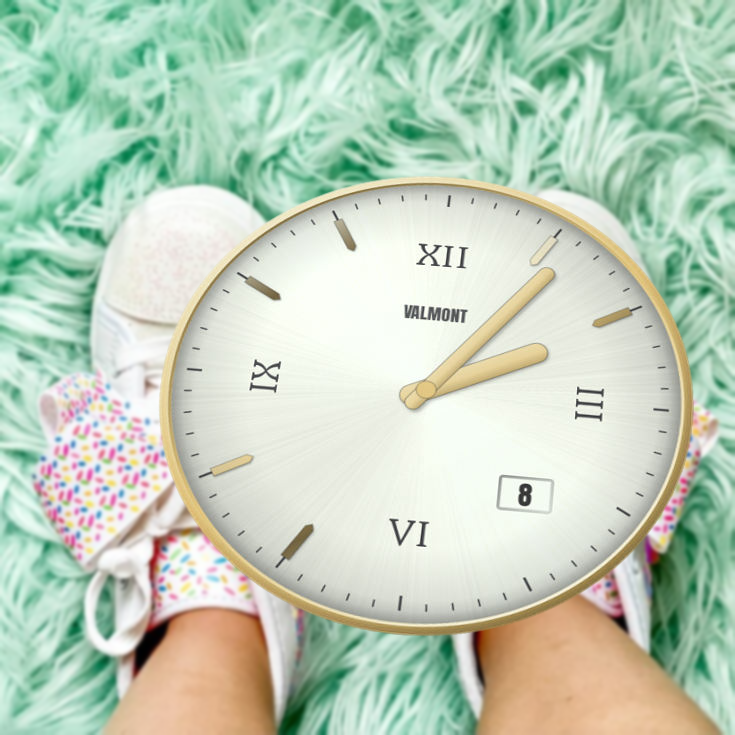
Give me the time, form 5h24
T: 2h06
